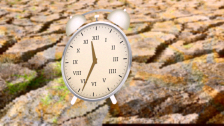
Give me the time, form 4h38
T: 11h34
